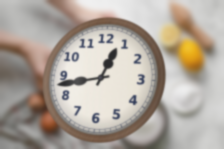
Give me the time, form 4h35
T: 12h43
